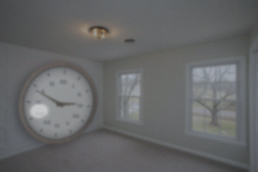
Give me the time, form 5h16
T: 2h49
